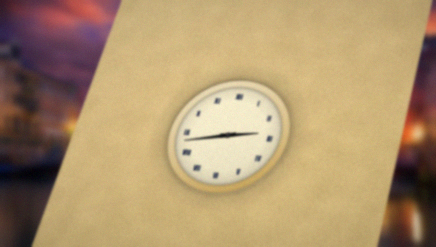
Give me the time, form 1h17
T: 2h43
